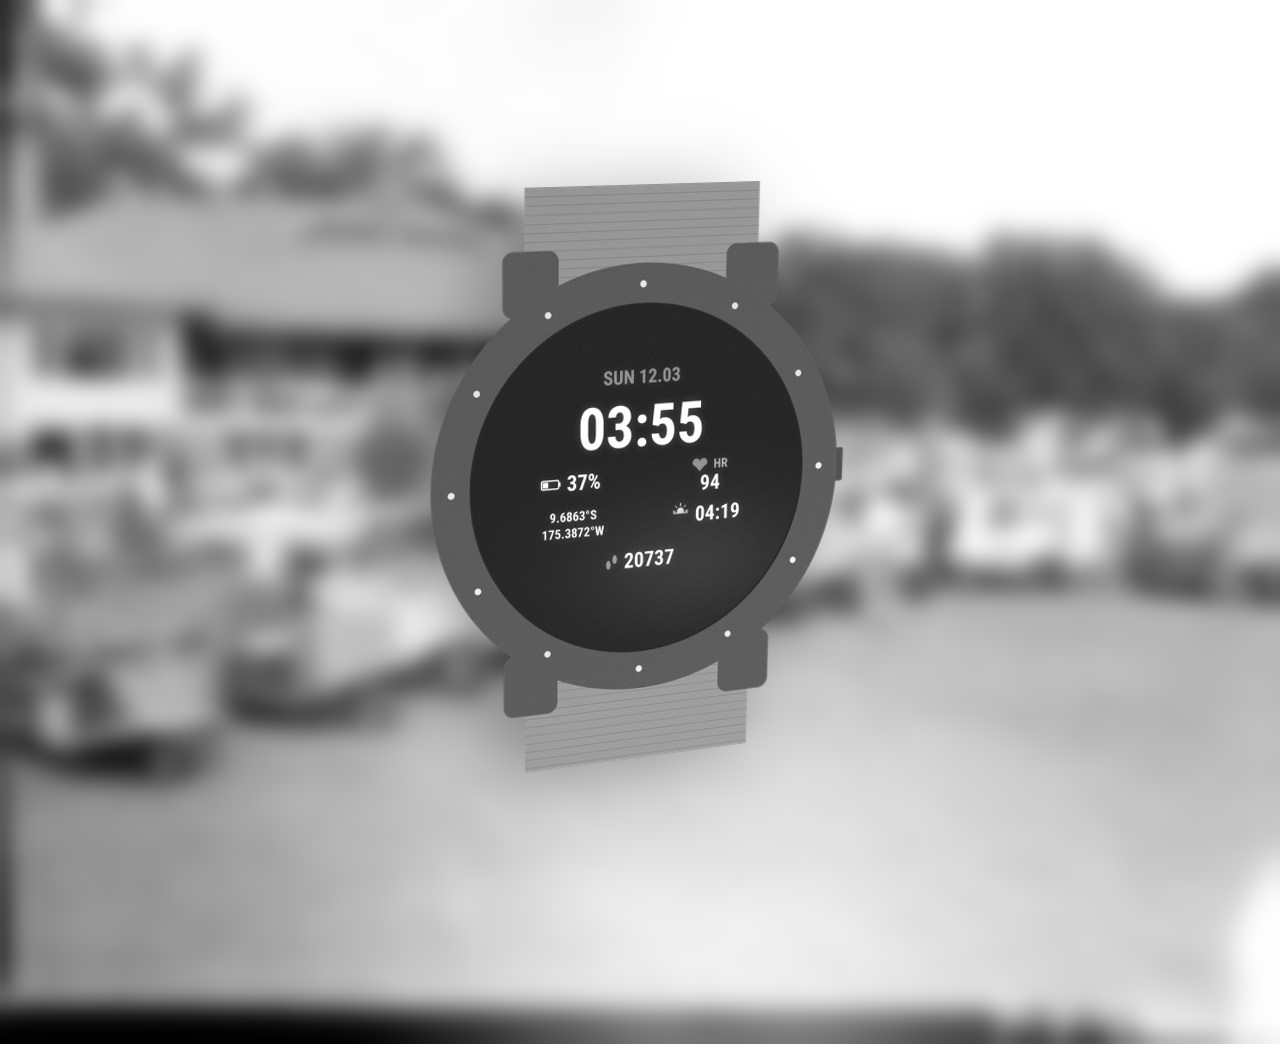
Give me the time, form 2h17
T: 3h55
